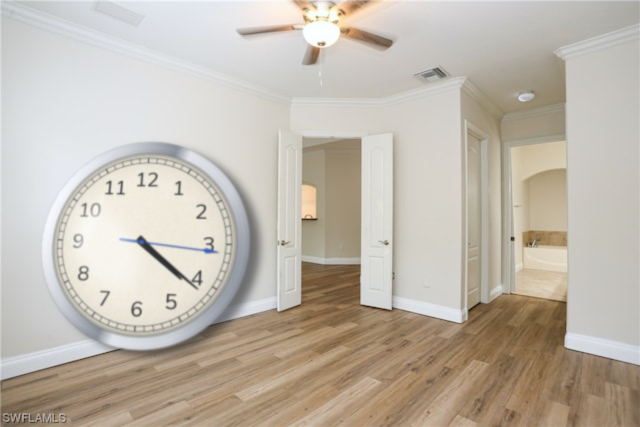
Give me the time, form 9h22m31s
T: 4h21m16s
